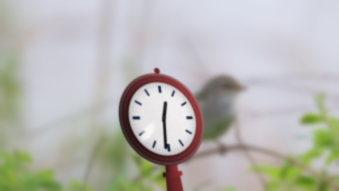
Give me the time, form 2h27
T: 12h31
